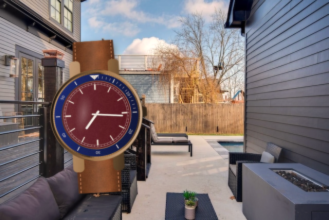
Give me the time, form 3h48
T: 7h16
